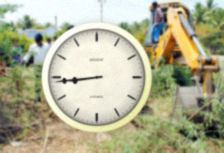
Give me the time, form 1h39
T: 8h44
